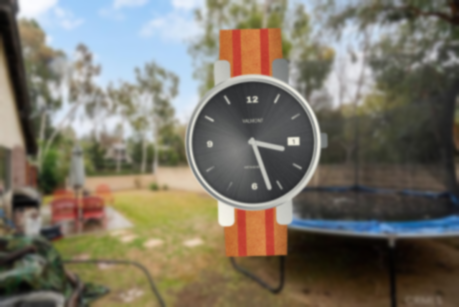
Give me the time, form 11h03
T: 3h27
